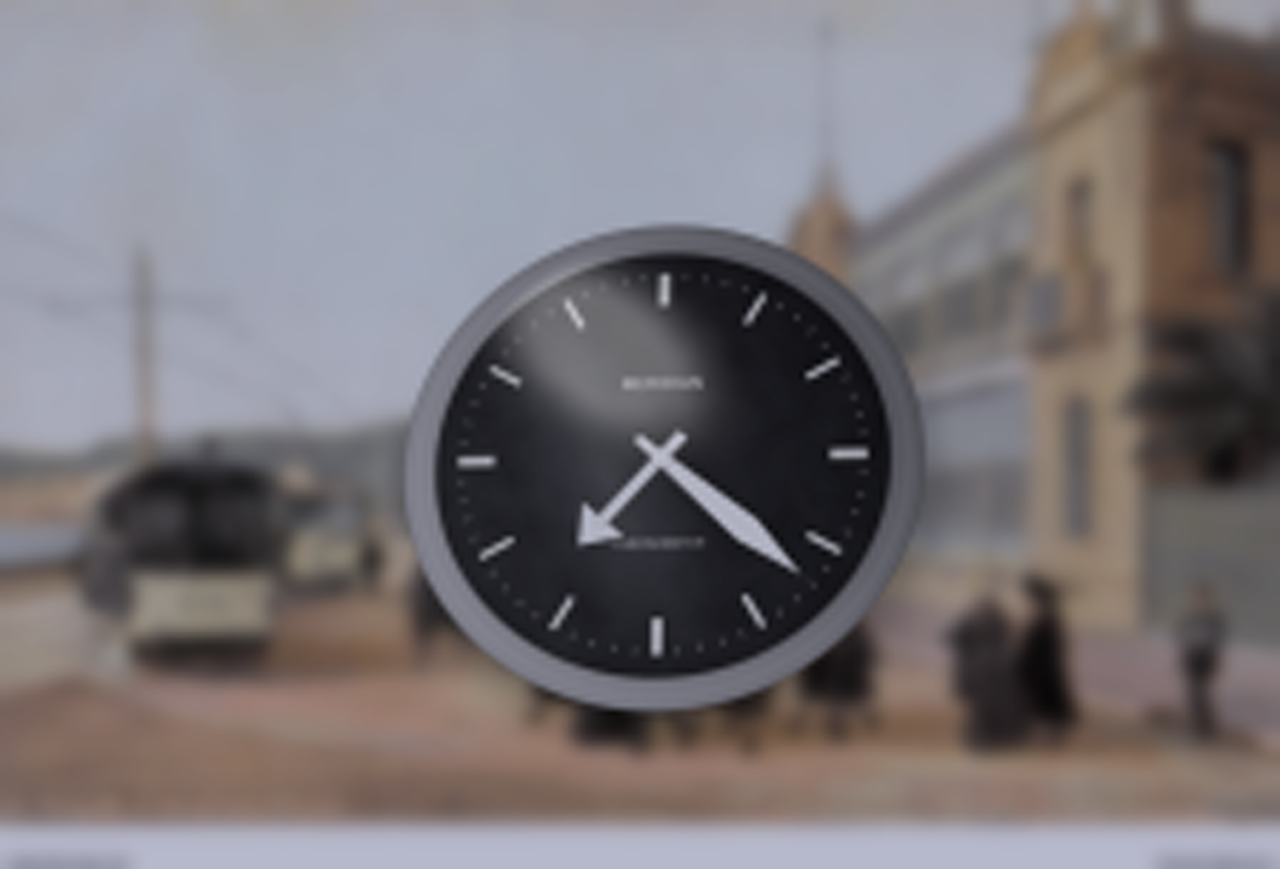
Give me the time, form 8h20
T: 7h22
